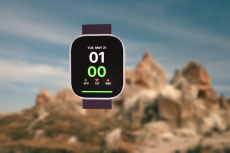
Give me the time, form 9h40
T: 1h00
